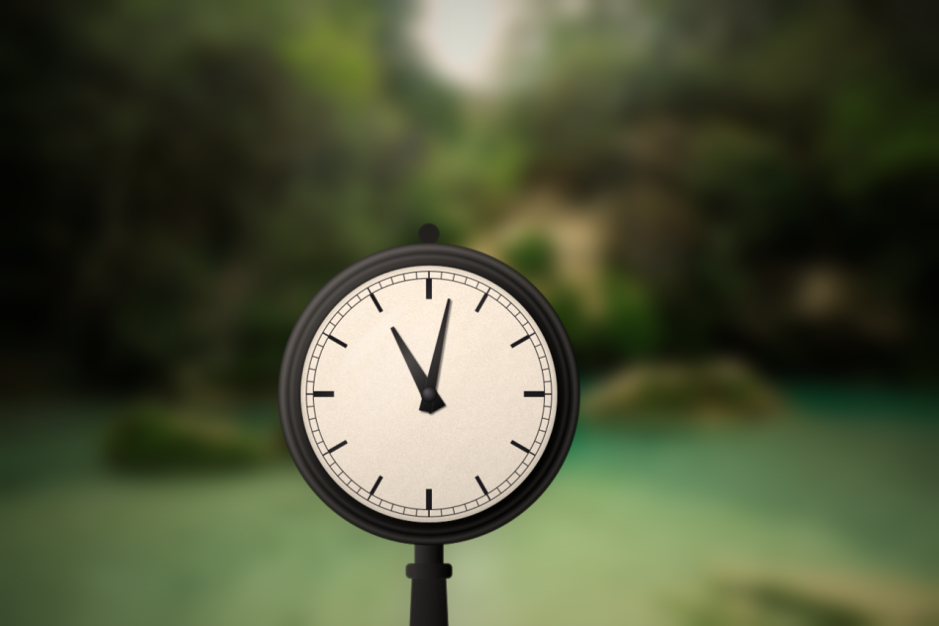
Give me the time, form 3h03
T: 11h02
